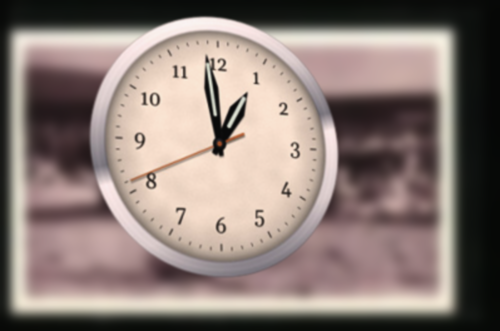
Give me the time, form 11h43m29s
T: 12h58m41s
